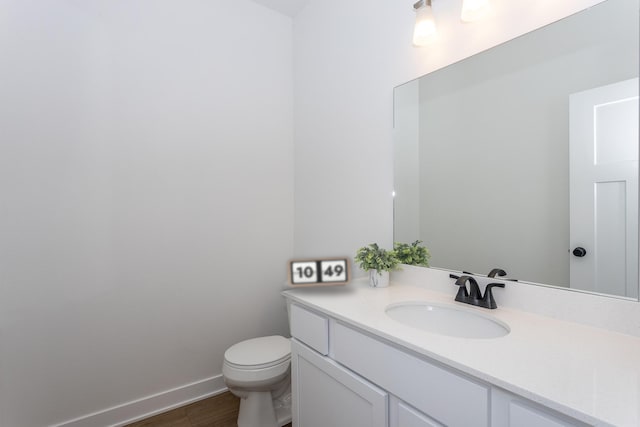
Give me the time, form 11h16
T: 10h49
